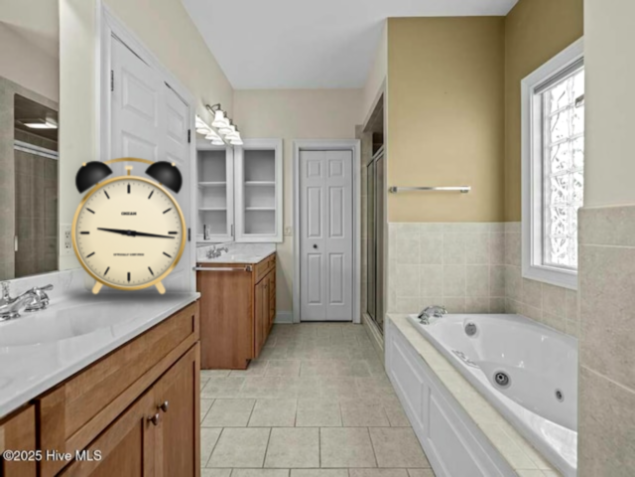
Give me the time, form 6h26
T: 9h16
